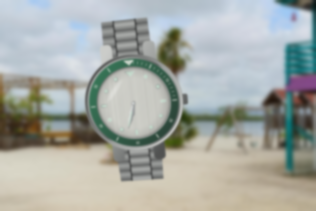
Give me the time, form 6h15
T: 6h33
